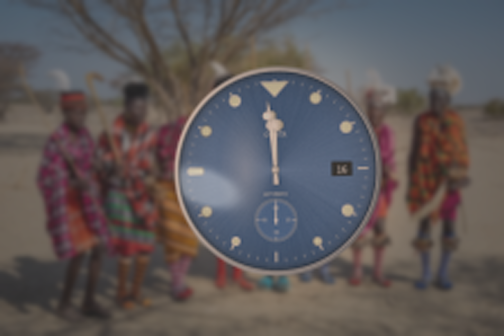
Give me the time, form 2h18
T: 11h59
